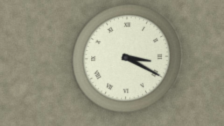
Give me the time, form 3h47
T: 3h20
